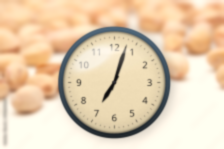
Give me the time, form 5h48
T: 7h03
